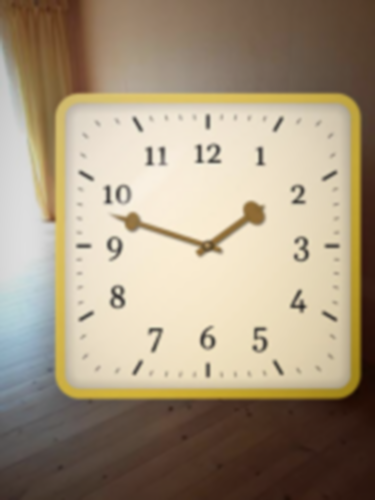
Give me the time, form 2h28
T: 1h48
